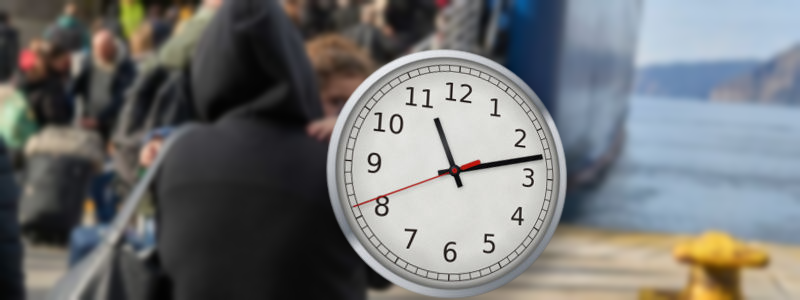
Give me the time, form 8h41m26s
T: 11h12m41s
